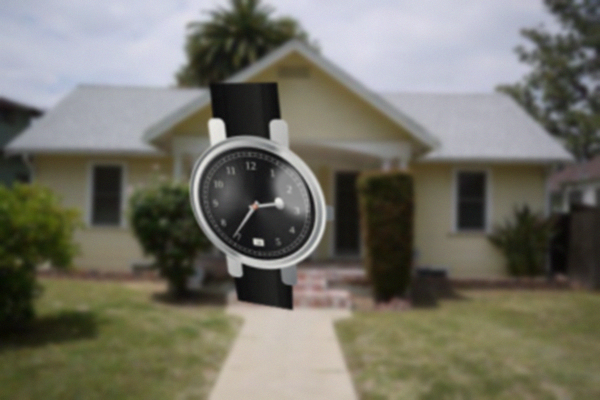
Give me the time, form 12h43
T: 2h36
